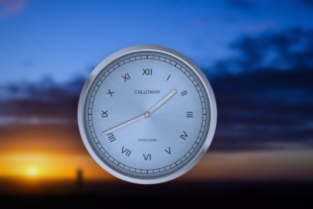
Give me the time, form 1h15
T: 1h41
